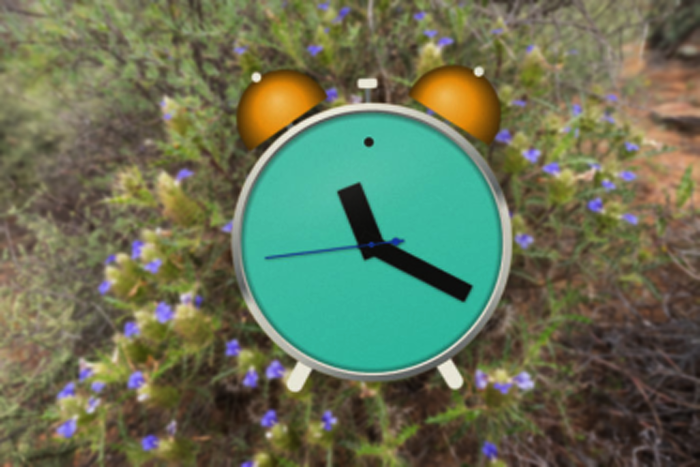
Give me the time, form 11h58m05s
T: 11h19m44s
